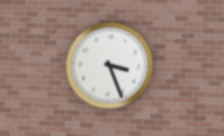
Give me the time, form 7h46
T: 3h26
